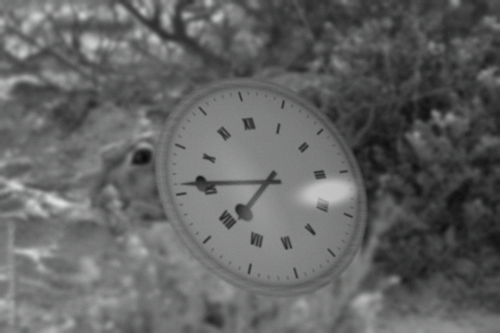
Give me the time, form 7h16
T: 7h46
